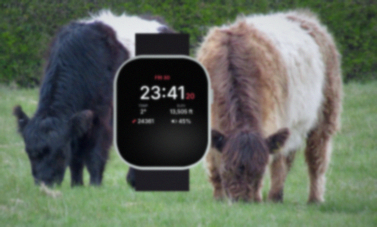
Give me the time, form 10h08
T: 23h41
